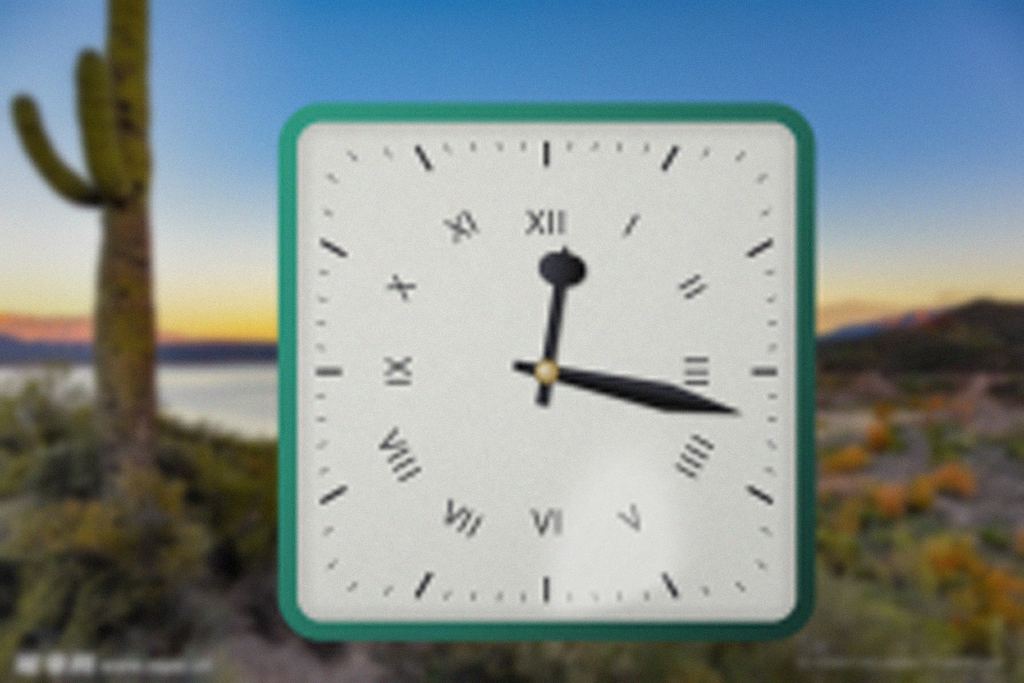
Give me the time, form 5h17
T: 12h17
